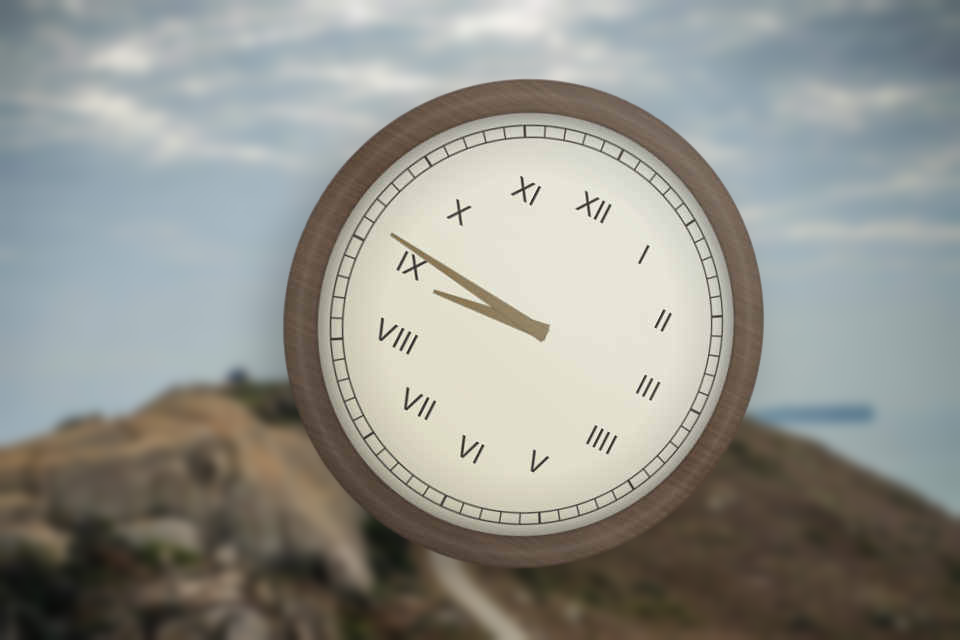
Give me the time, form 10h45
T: 8h46
